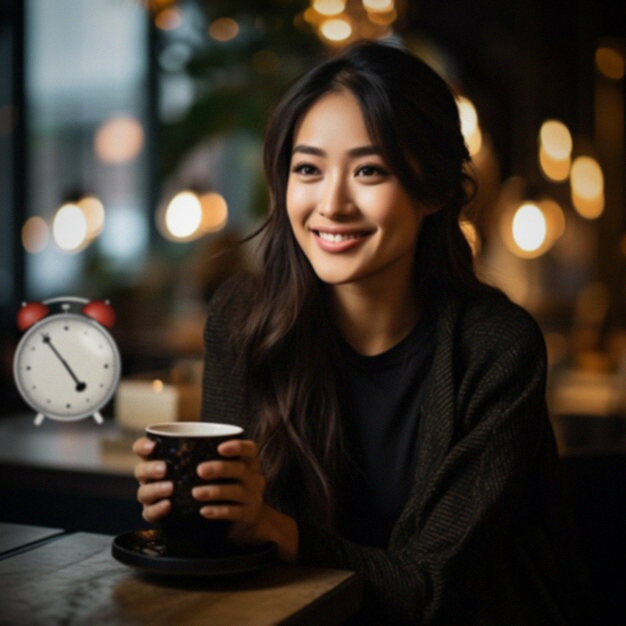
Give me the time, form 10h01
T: 4h54
